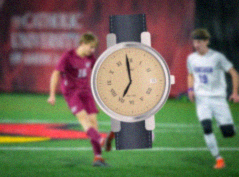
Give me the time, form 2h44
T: 6h59
